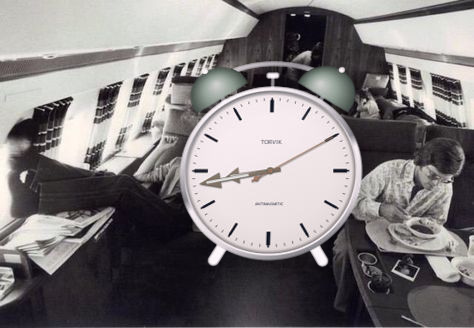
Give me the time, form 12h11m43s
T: 8h43m10s
